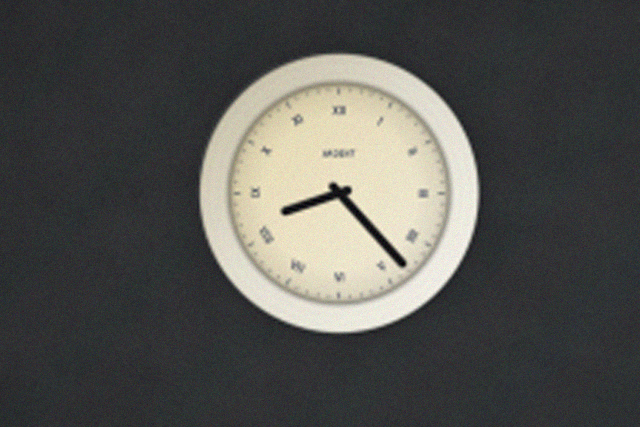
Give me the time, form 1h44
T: 8h23
